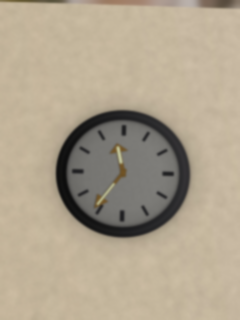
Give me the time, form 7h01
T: 11h36
